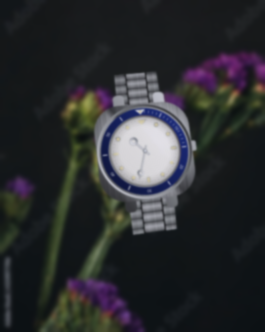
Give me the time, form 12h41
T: 10h33
